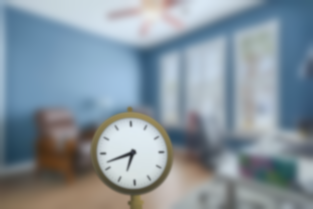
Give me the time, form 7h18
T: 6h42
